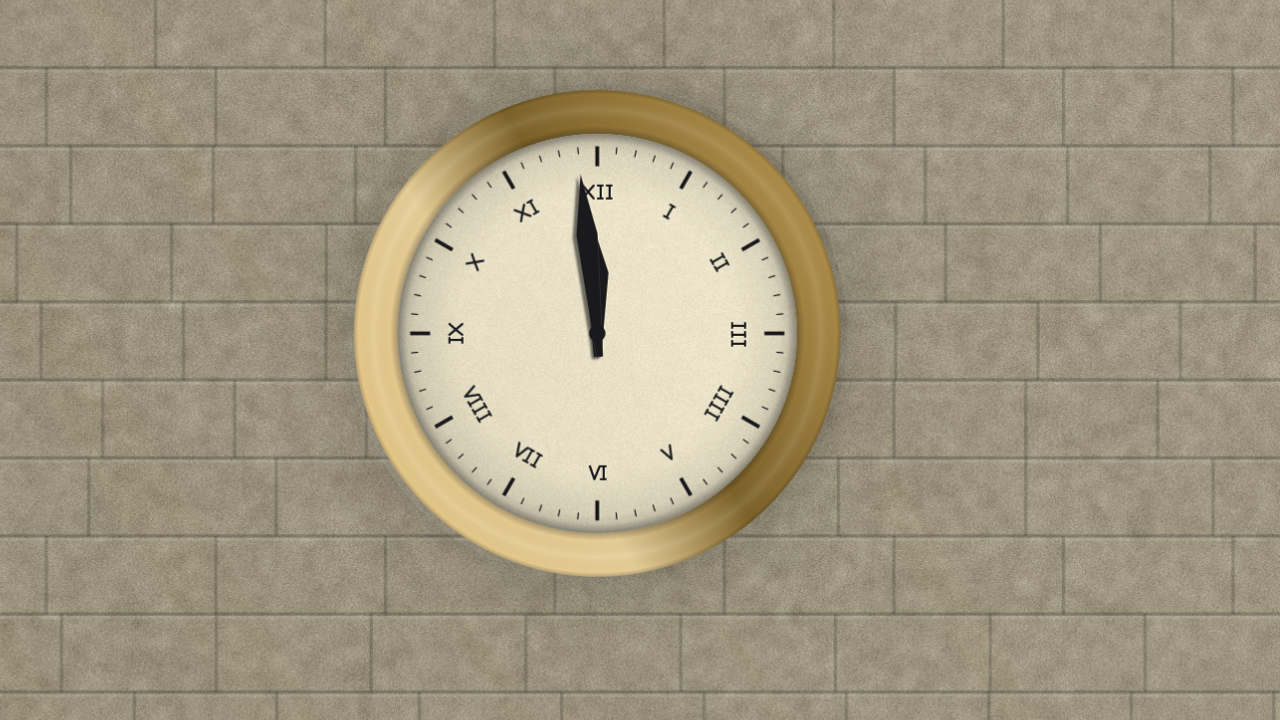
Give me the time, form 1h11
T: 11h59
